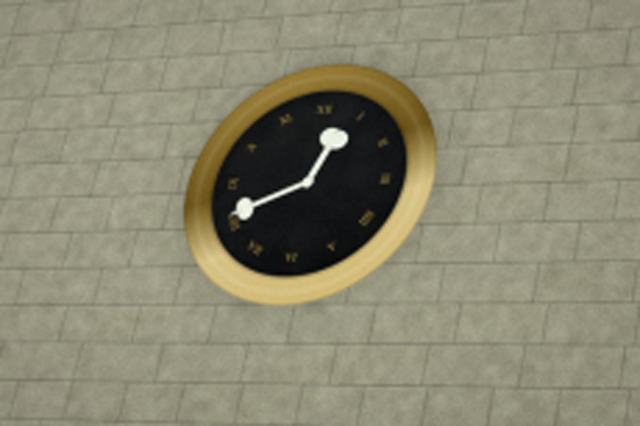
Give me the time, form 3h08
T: 12h41
